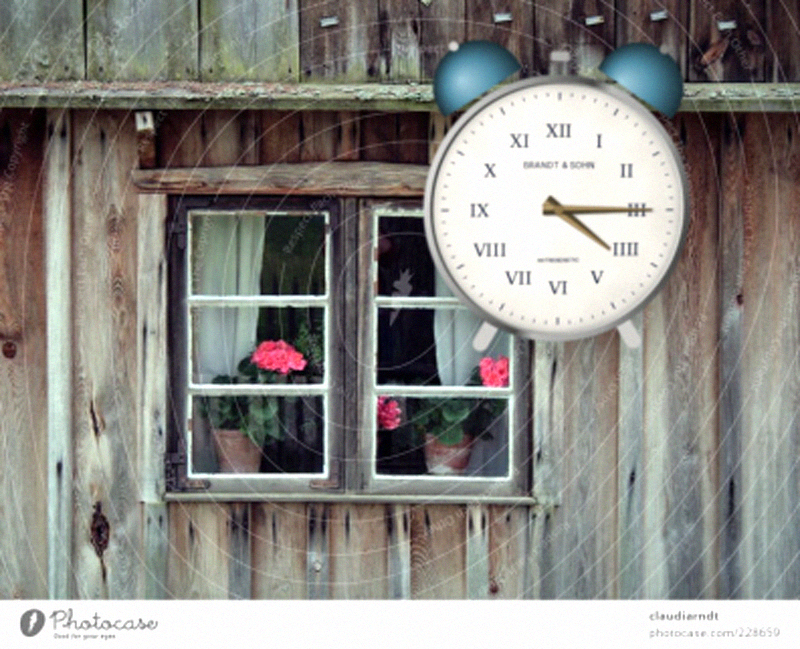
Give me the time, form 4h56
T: 4h15
